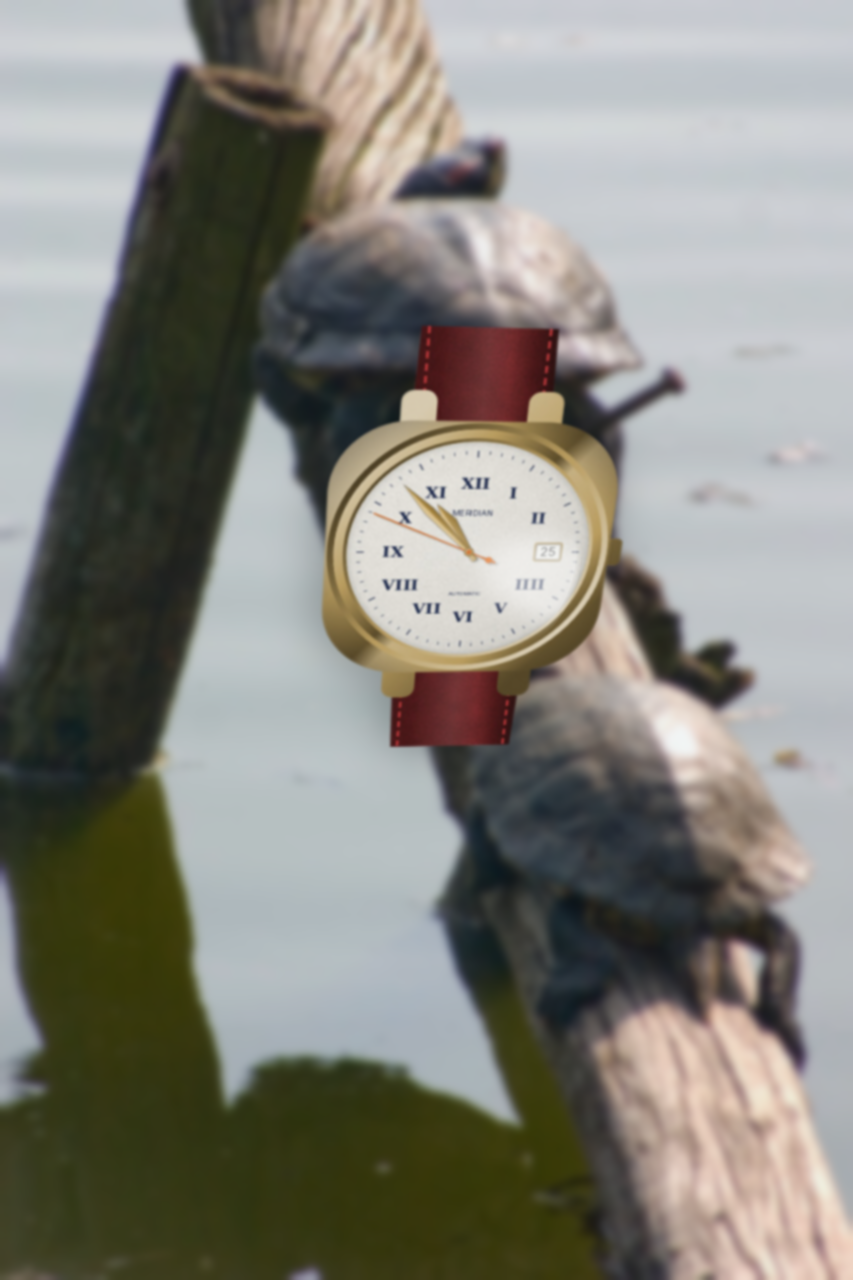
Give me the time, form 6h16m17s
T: 10h52m49s
